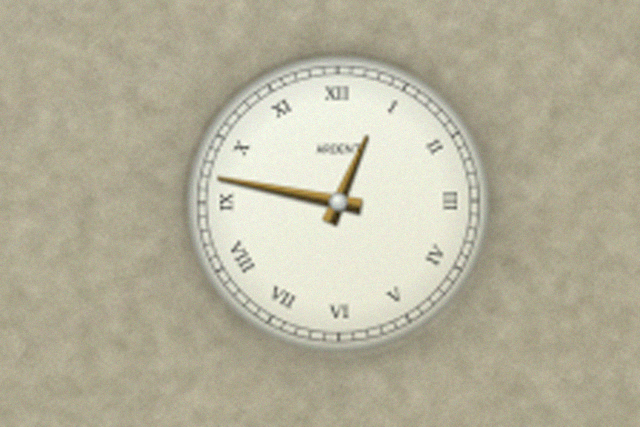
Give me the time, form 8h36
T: 12h47
